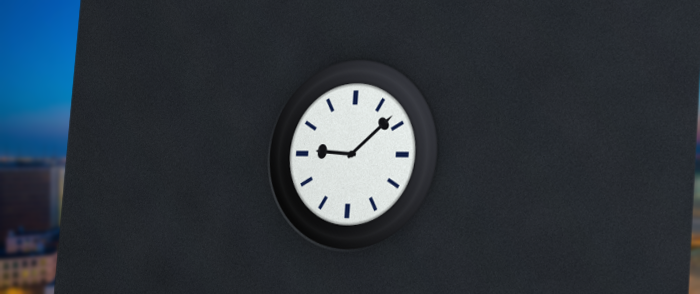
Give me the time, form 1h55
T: 9h08
